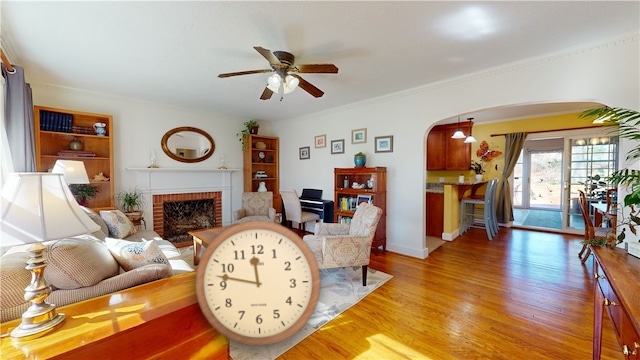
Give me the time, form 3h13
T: 11h47
